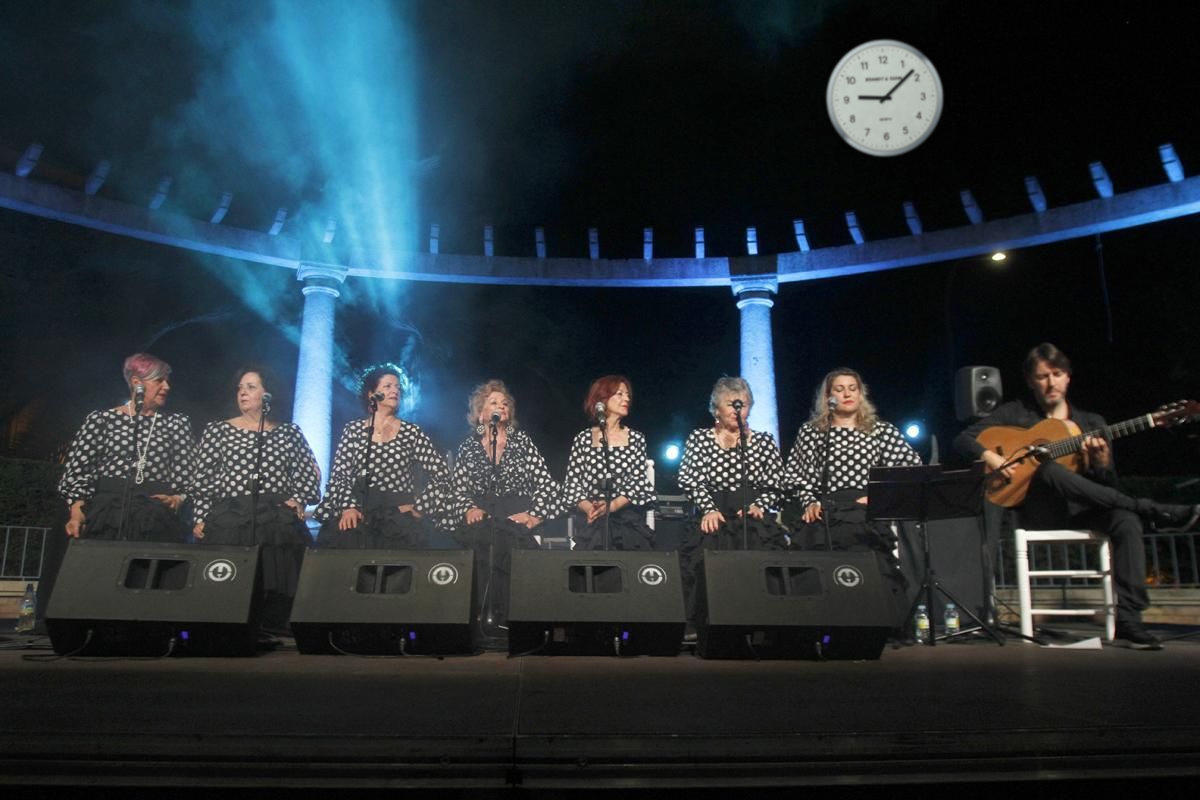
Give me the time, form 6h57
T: 9h08
